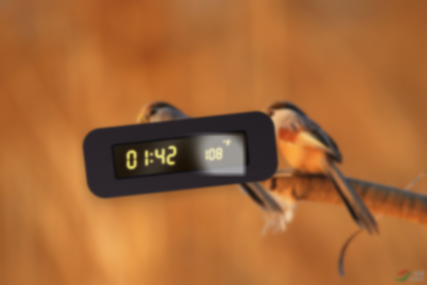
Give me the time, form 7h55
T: 1h42
